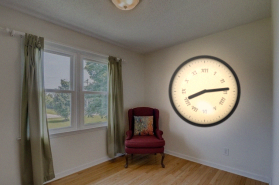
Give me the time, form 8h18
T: 8h14
